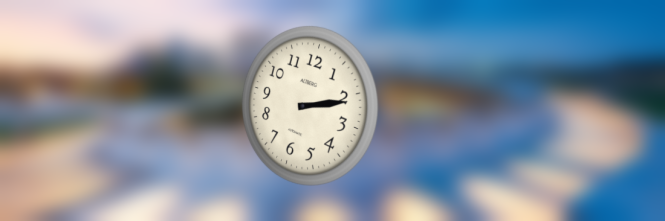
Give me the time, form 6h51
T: 2h11
